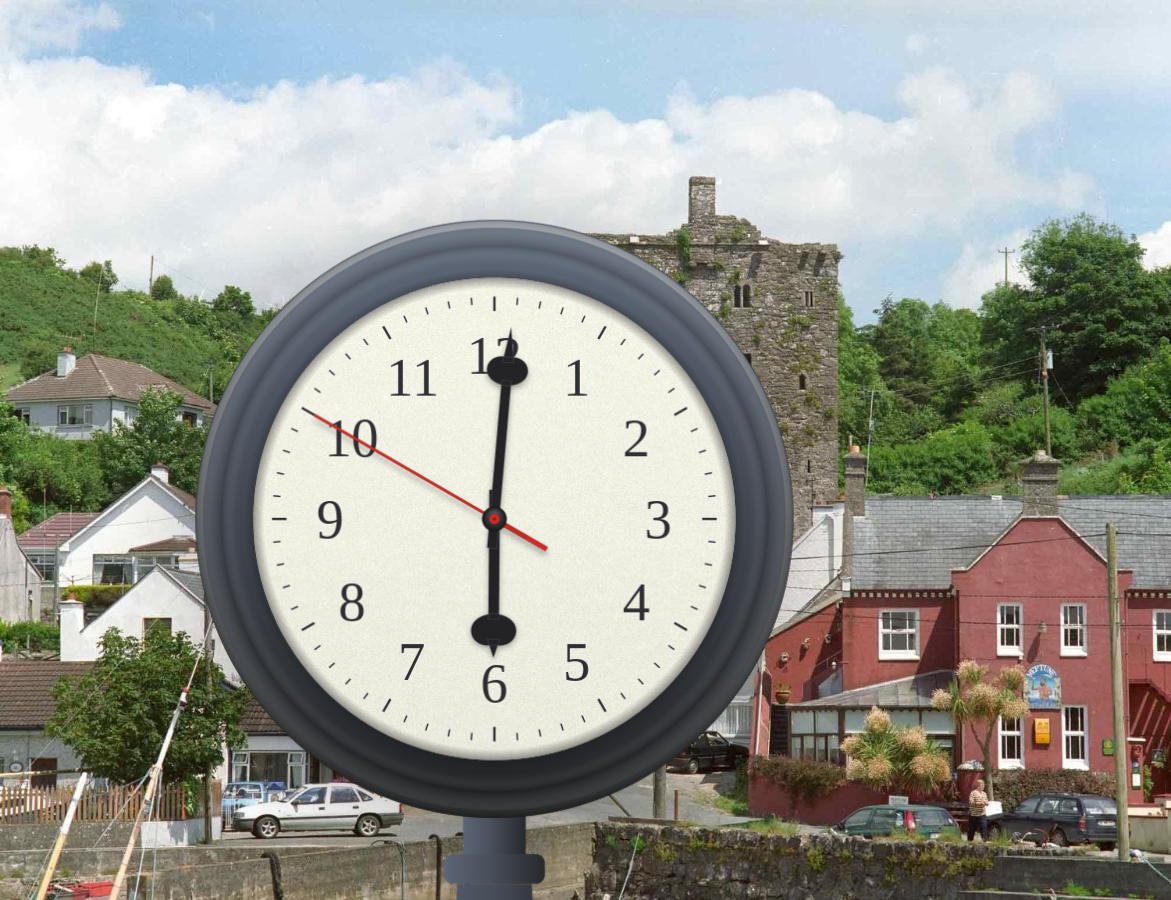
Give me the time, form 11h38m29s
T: 6h00m50s
